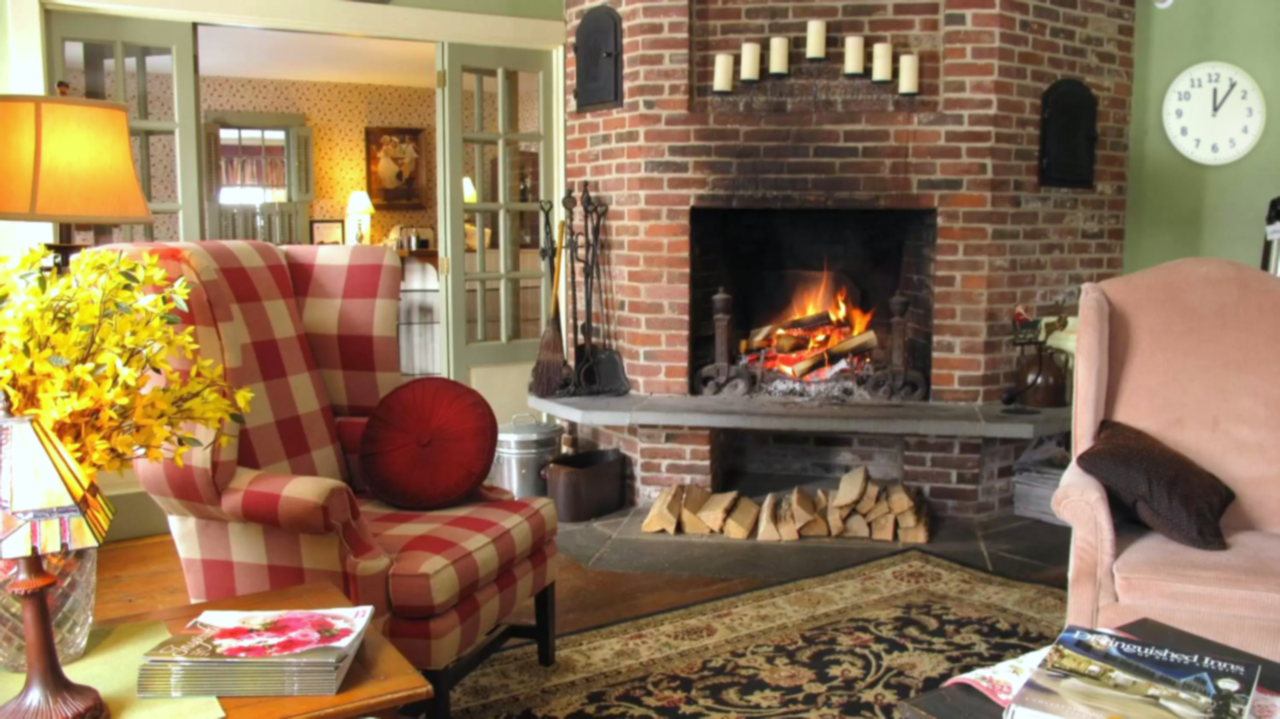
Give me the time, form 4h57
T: 12h06
